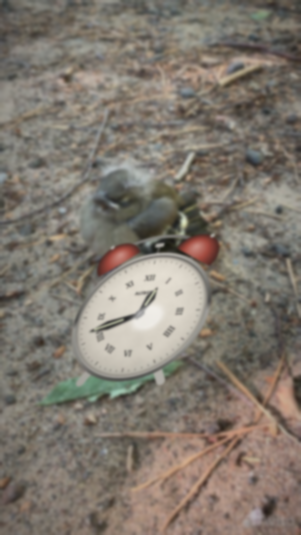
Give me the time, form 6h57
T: 12h42
